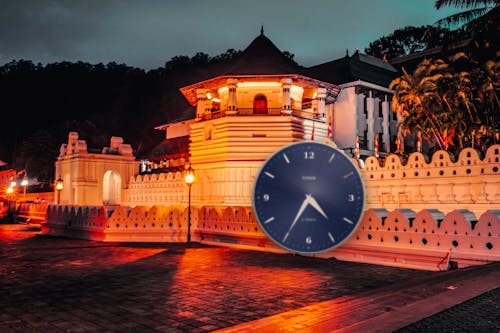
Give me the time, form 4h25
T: 4h35
